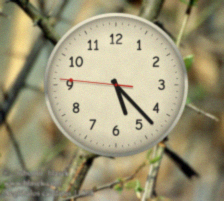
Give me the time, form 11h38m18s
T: 5h22m46s
